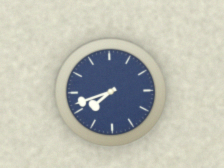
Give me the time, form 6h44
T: 7h42
